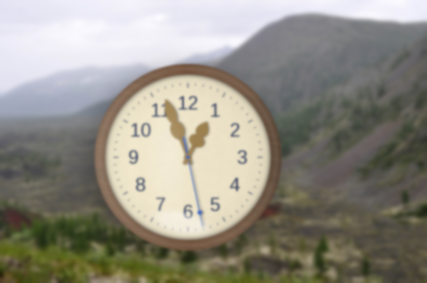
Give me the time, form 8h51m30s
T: 12h56m28s
